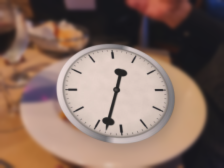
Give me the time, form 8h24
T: 12h33
